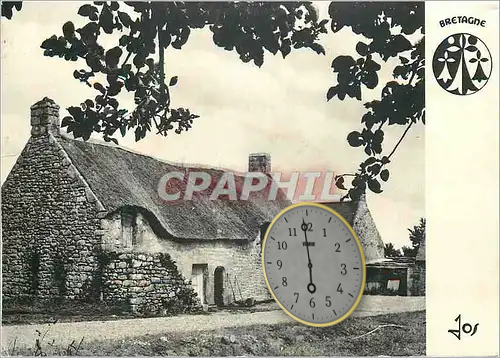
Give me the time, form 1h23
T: 5h59
